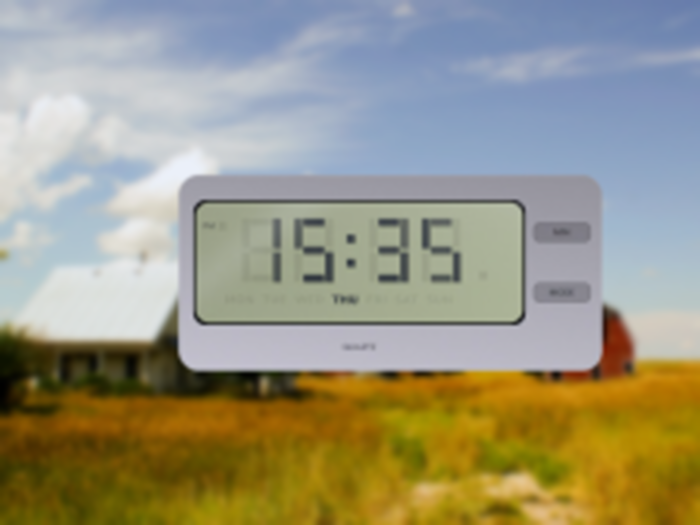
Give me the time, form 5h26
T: 15h35
